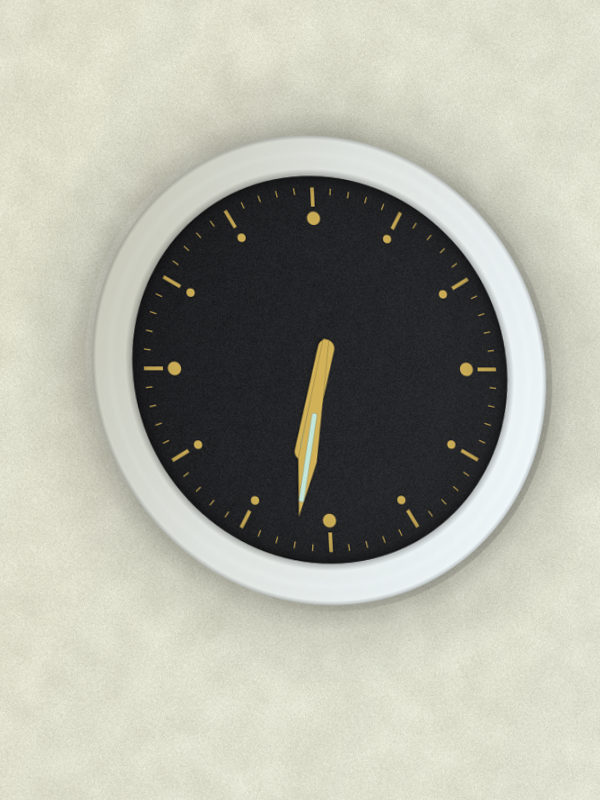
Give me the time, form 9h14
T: 6h32
